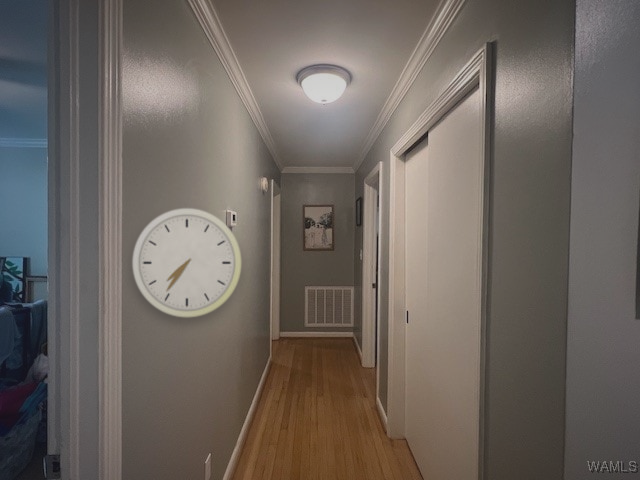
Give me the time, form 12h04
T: 7h36
